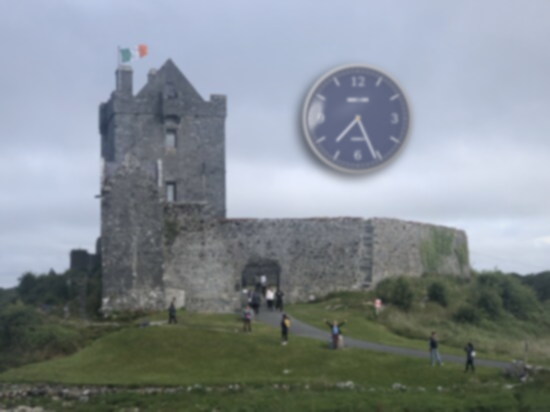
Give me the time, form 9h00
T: 7h26
